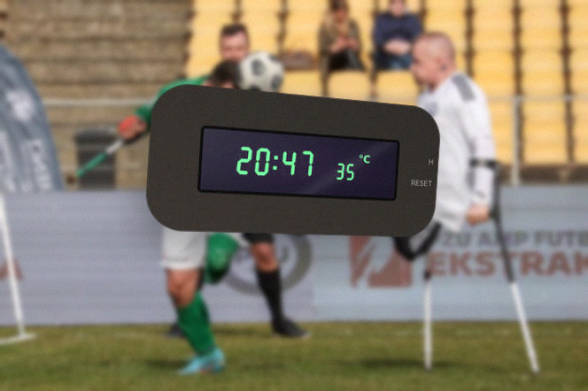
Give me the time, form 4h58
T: 20h47
